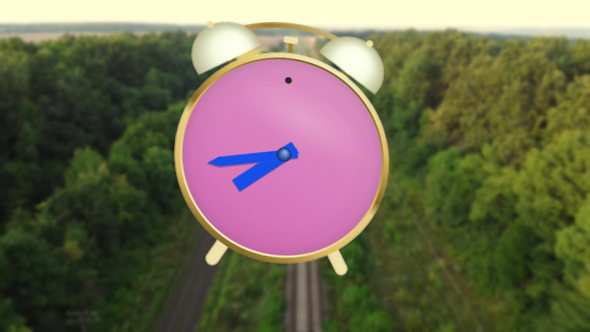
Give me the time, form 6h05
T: 7h43
